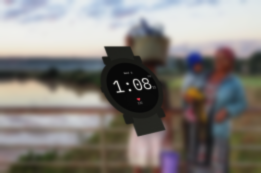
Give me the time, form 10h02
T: 1h08
